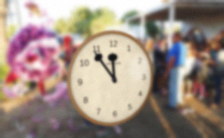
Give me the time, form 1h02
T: 11h54
